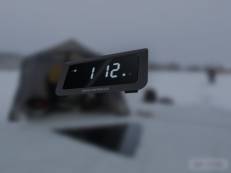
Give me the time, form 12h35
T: 1h12
